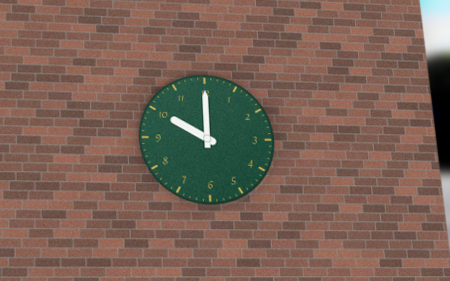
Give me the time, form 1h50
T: 10h00
